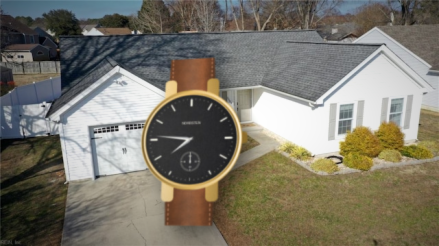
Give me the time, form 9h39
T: 7h46
